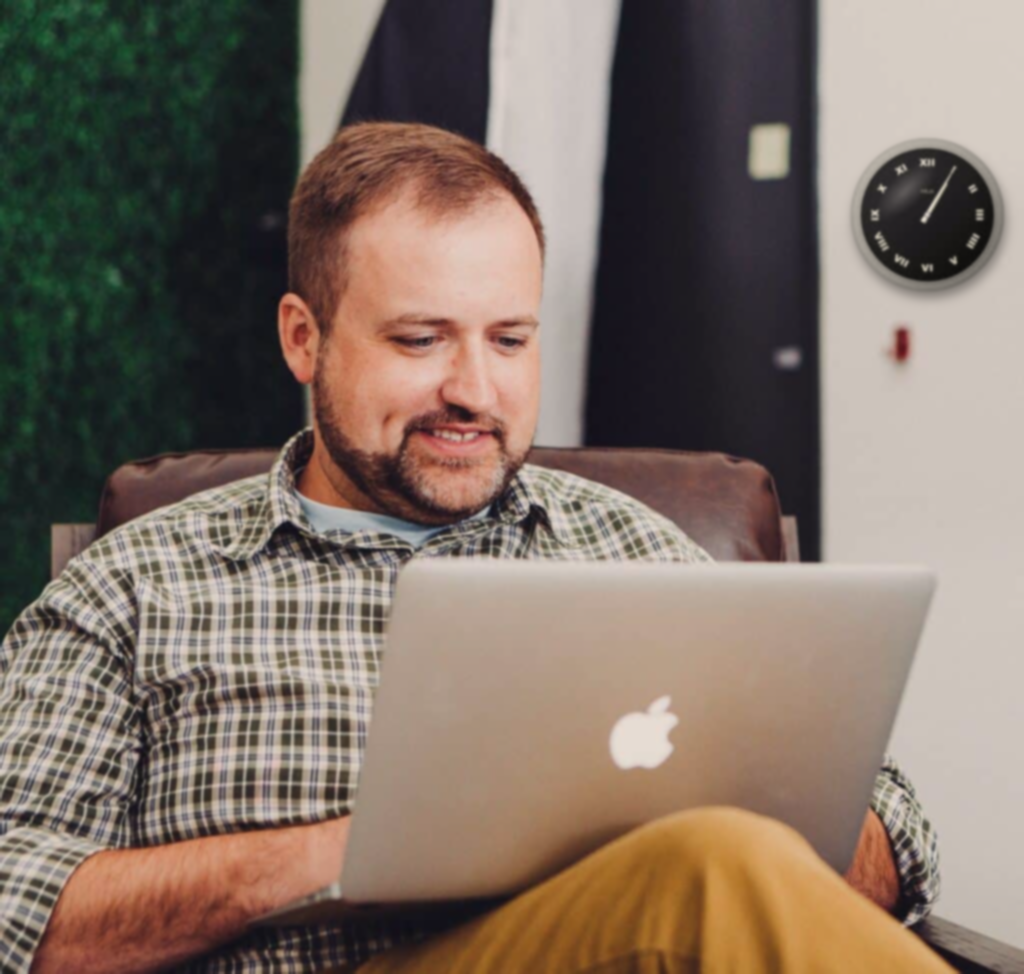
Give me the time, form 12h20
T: 1h05
